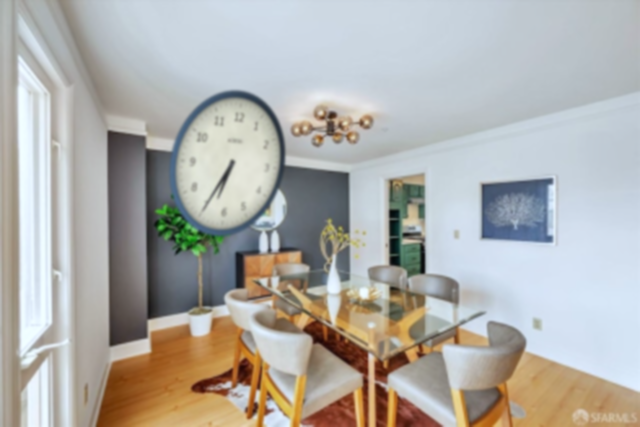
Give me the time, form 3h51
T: 6h35
